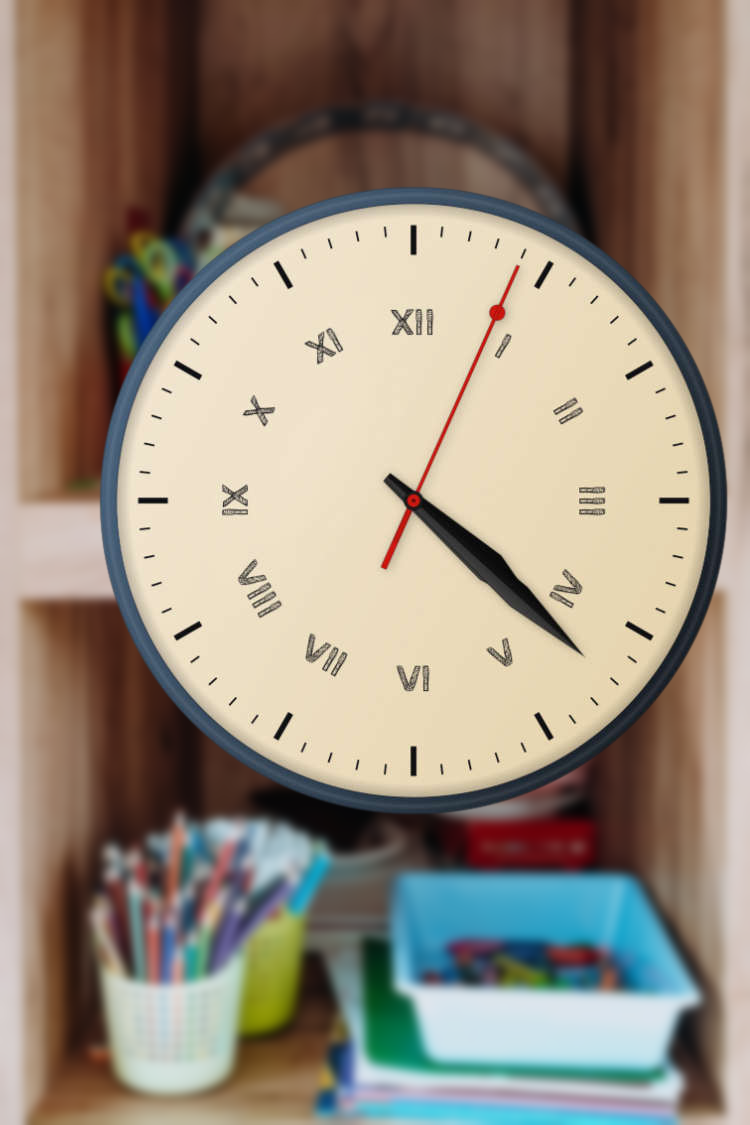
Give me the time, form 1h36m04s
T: 4h22m04s
